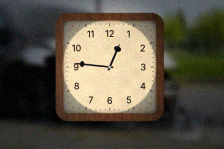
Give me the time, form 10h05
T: 12h46
